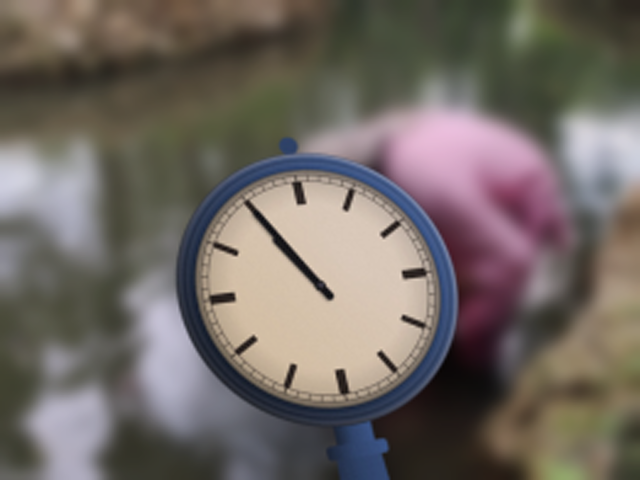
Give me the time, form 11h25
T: 10h55
